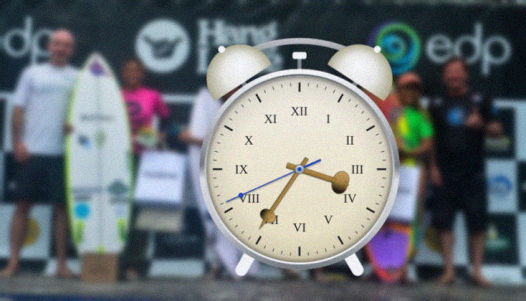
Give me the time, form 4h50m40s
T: 3h35m41s
